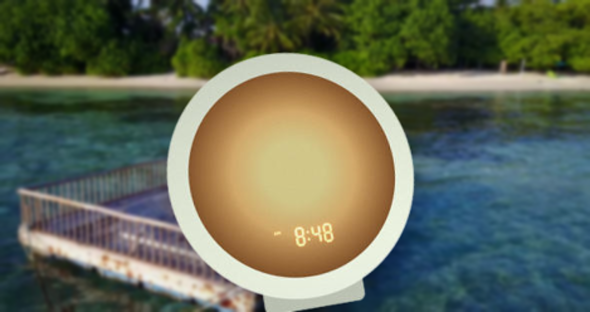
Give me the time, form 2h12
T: 8h48
